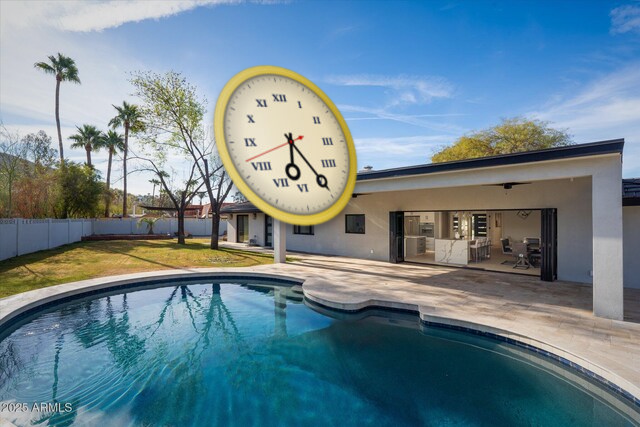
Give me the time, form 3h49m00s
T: 6h24m42s
